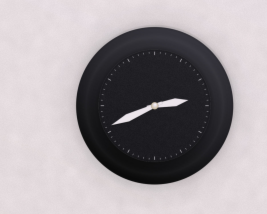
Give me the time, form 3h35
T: 2h41
